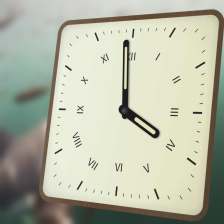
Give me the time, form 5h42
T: 3h59
